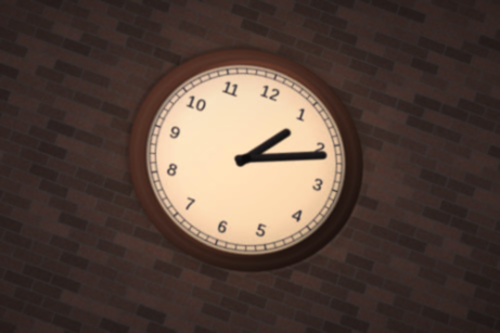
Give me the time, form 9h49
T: 1h11
